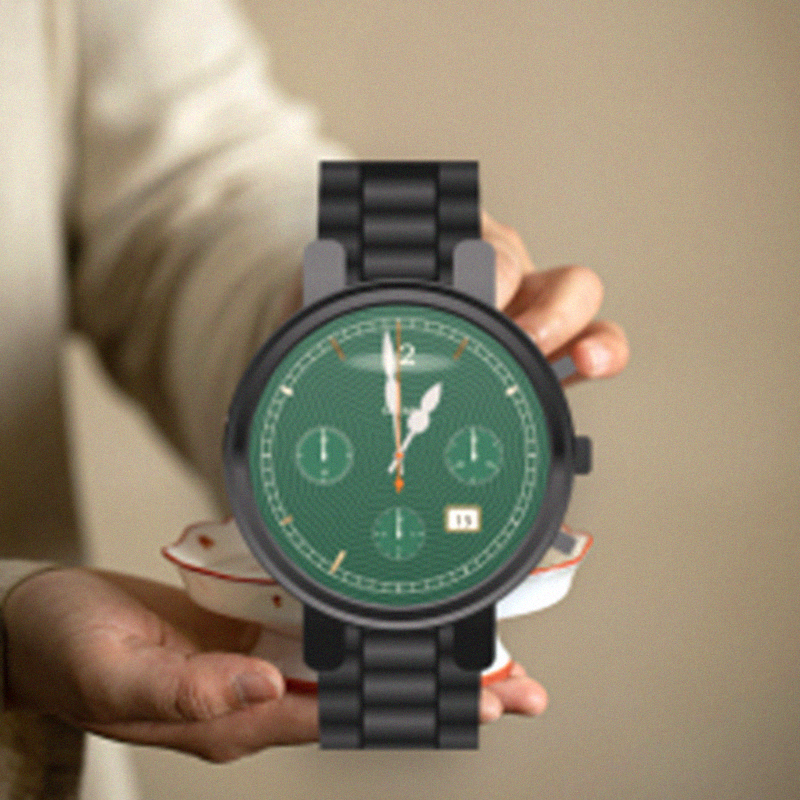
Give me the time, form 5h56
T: 12h59
